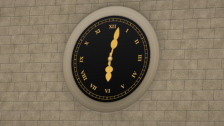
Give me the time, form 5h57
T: 6h02
